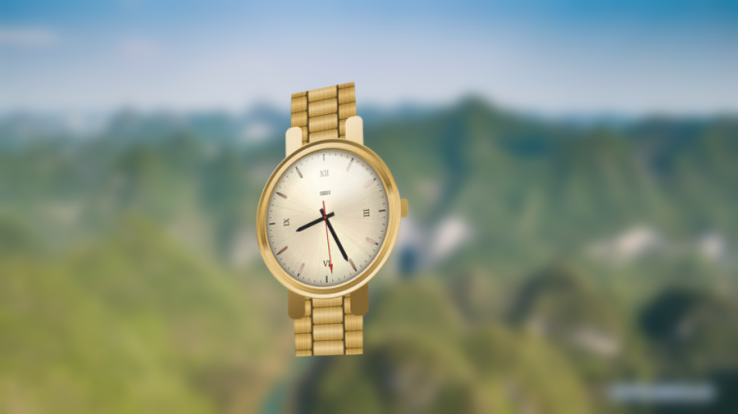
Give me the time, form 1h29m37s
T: 8h25m29s
